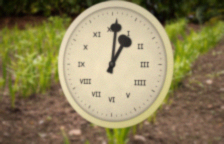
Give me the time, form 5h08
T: 1h01
